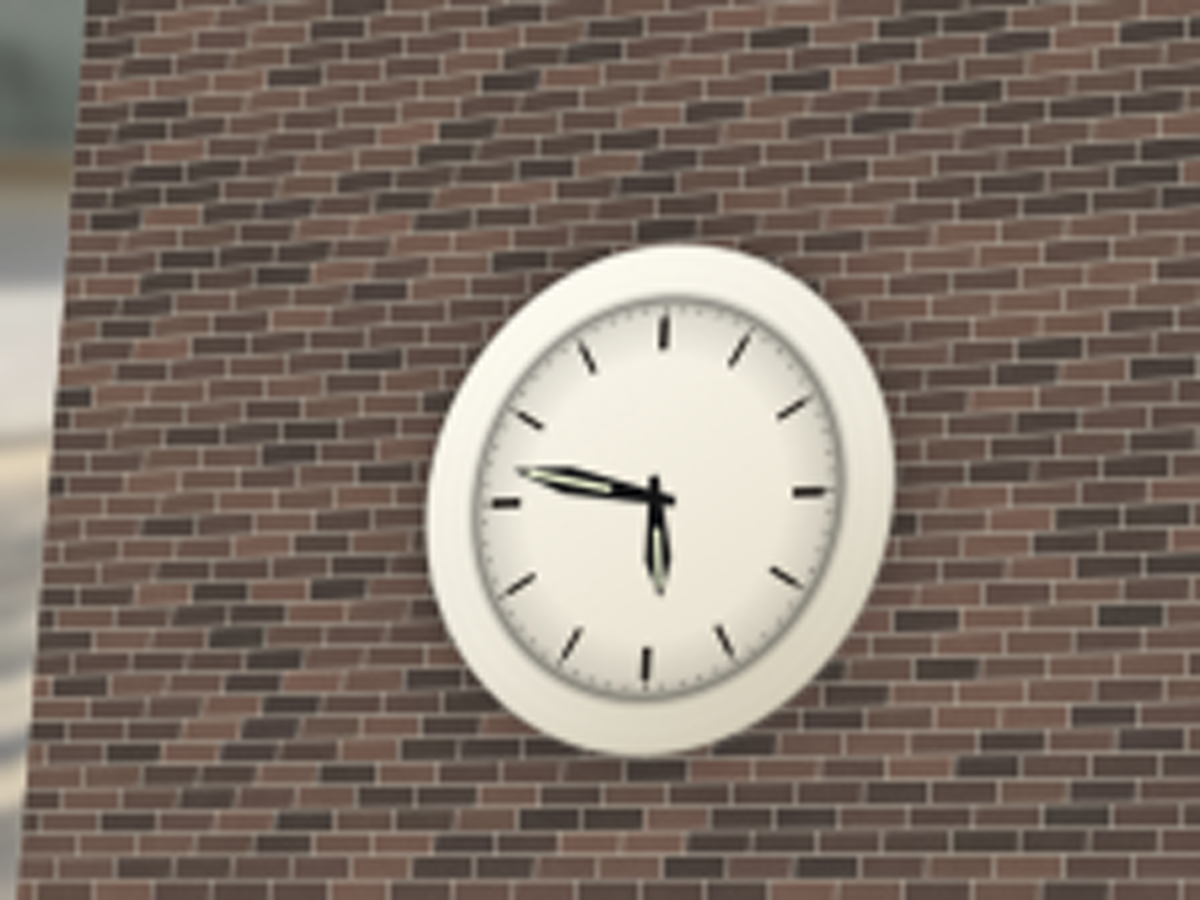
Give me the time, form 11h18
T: 5h47
